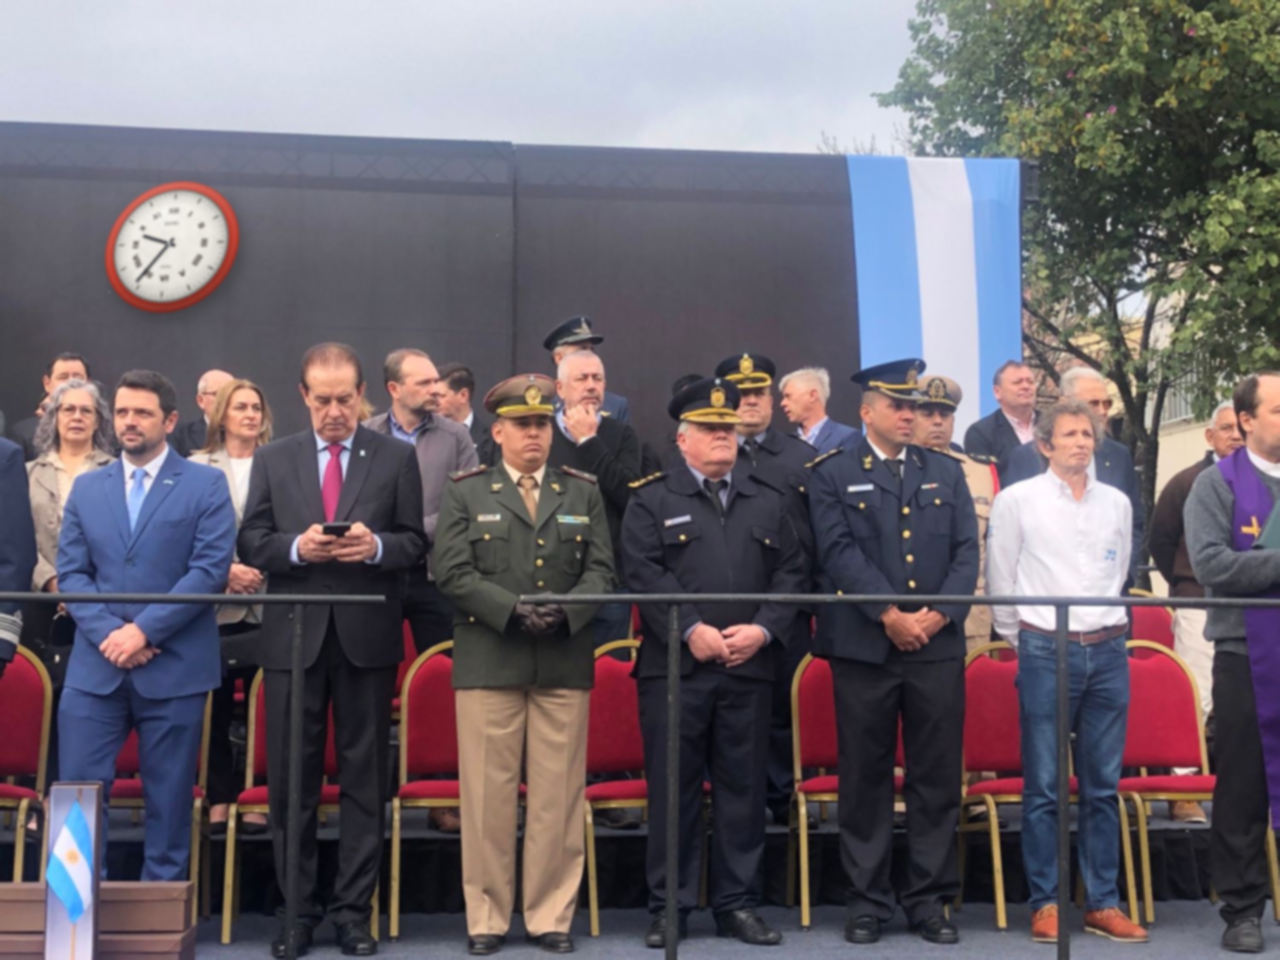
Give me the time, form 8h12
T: 9h36
